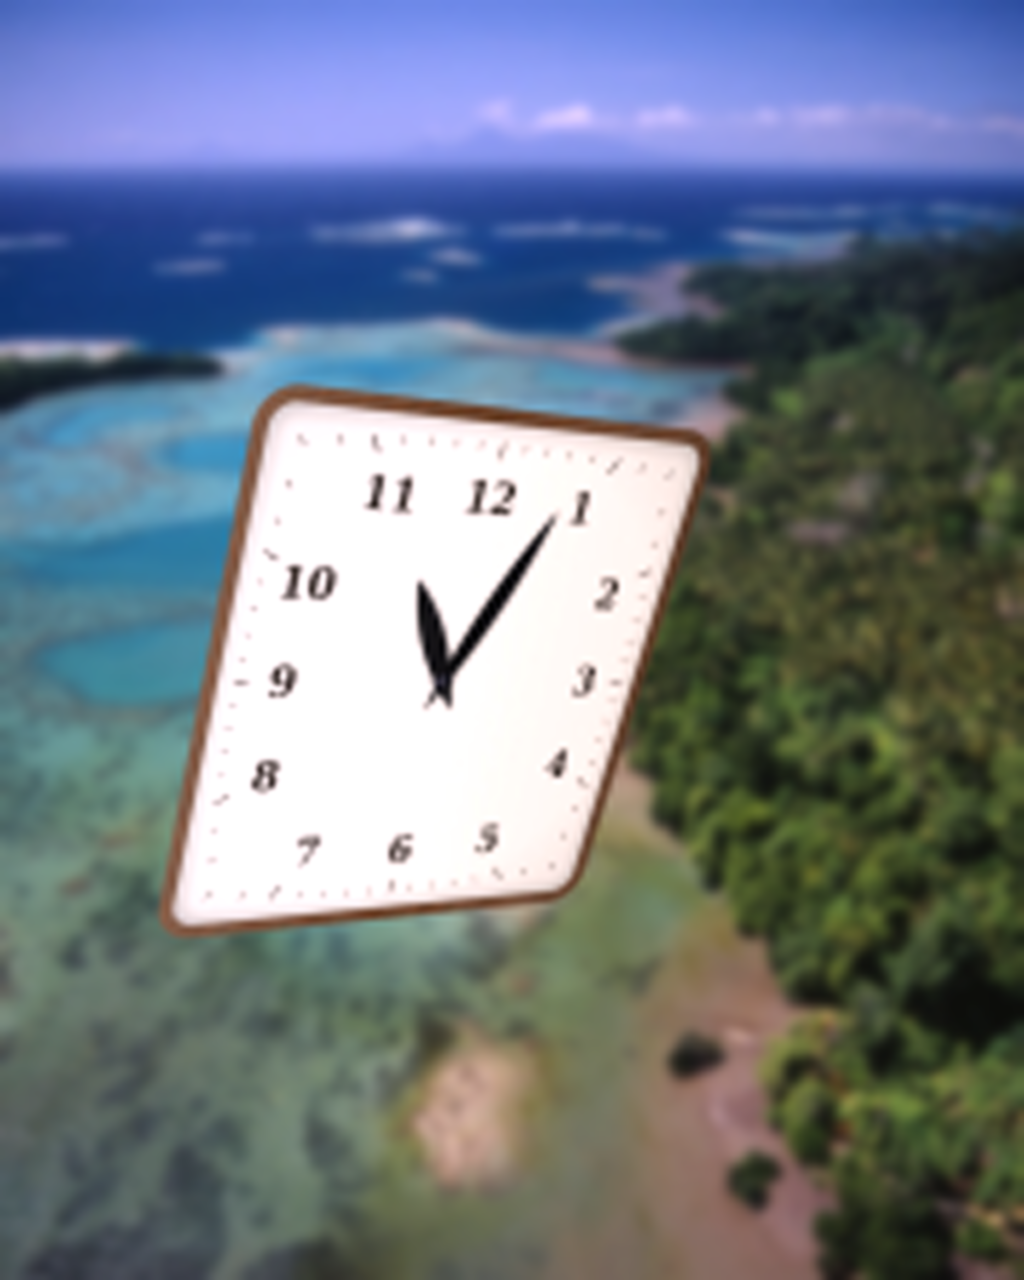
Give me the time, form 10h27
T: 11h04
